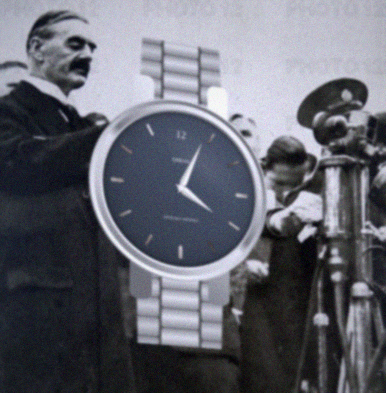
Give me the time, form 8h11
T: 4h04
